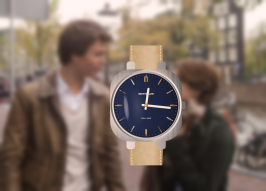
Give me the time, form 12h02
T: 12h16
